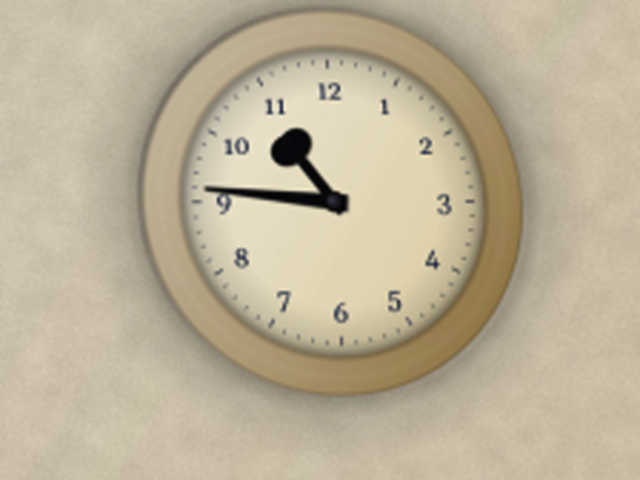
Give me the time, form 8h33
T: 10h46
